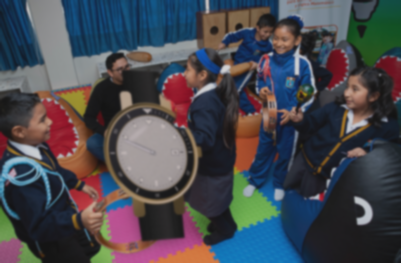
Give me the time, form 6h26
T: 9h49
